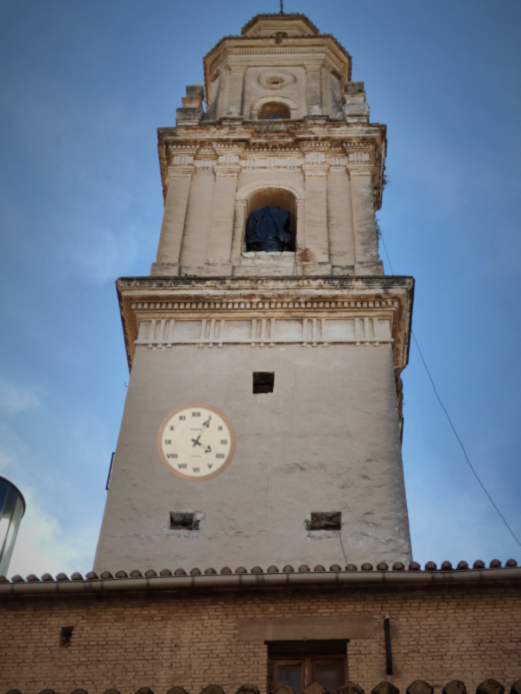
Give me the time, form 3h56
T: 4h05
